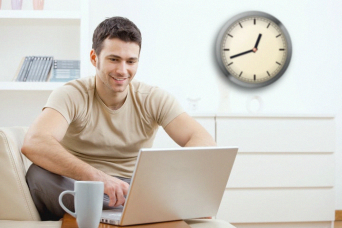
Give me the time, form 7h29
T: 12h42
